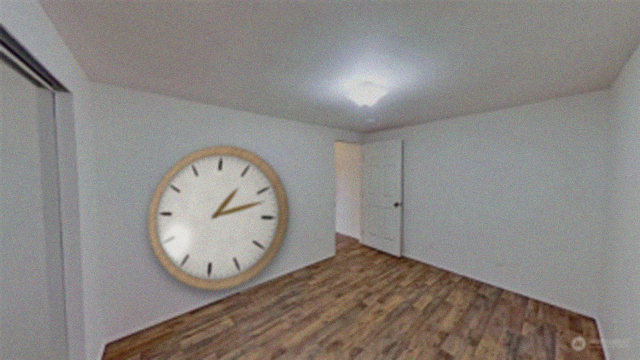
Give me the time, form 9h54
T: 1h12
